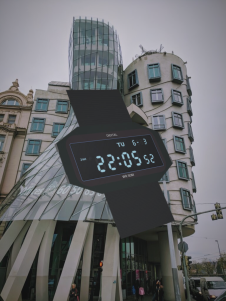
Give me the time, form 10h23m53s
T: 22h05m52s
